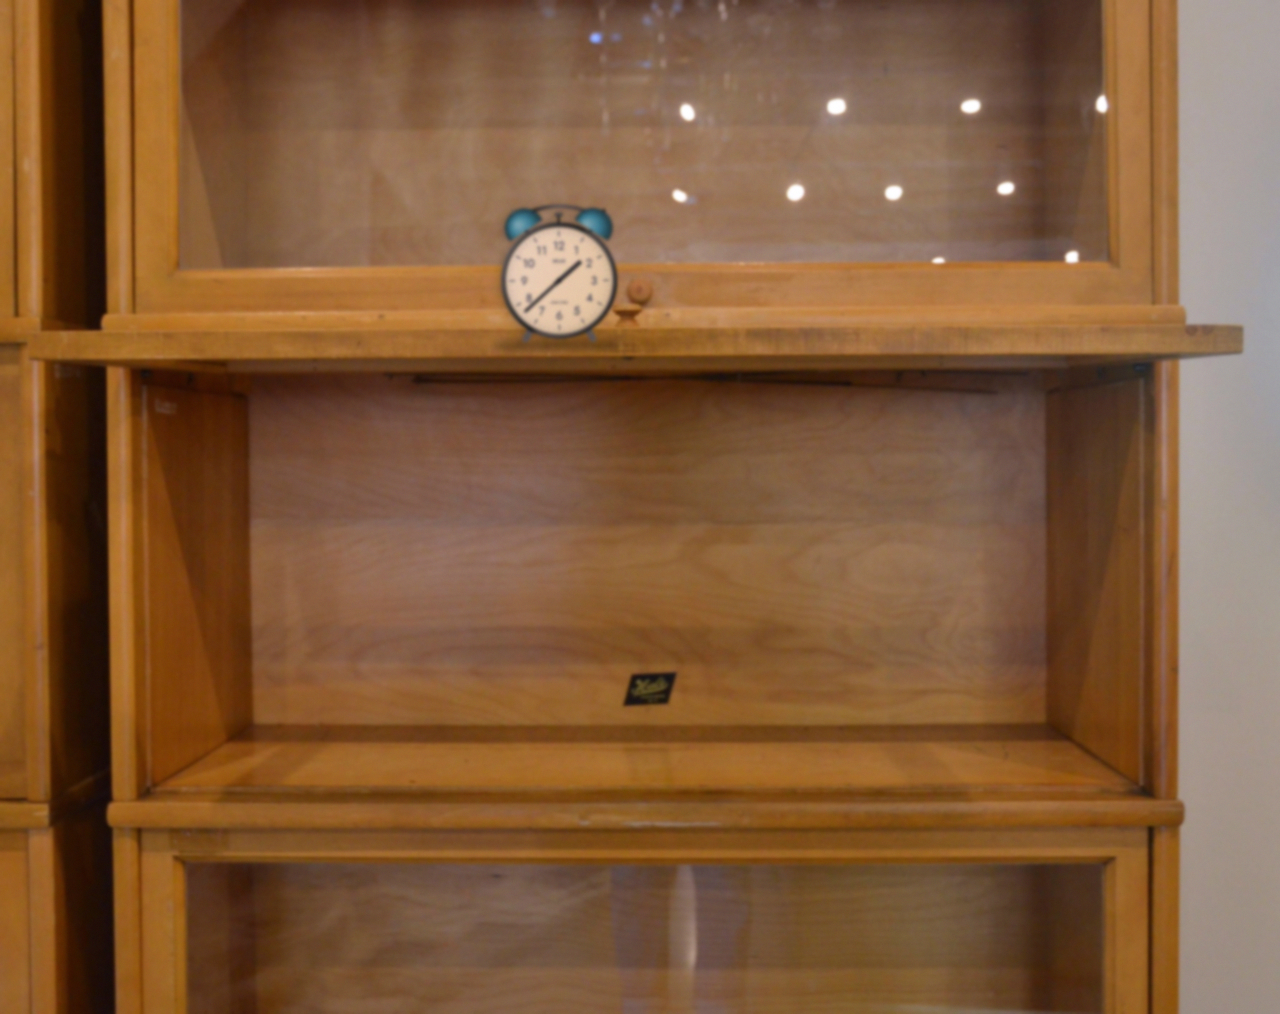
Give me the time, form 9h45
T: 1h38
